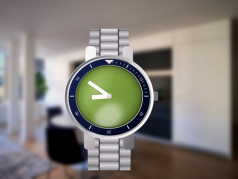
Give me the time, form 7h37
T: 8h51
